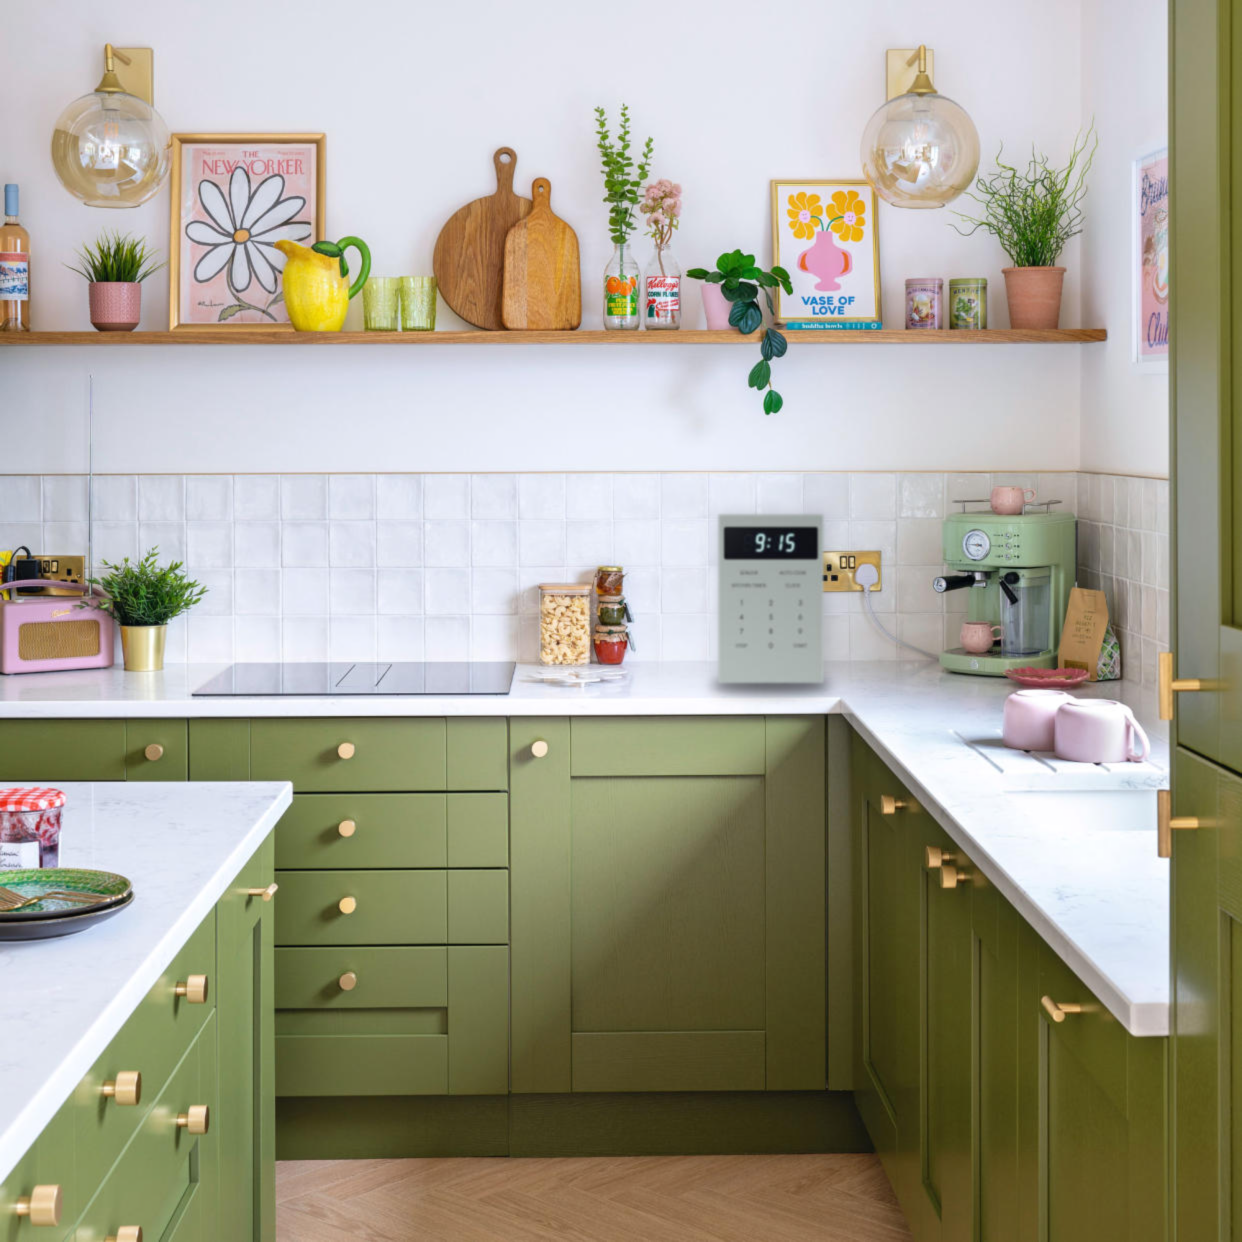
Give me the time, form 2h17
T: 9h15
